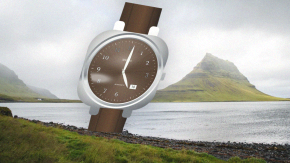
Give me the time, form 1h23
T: 5h01
